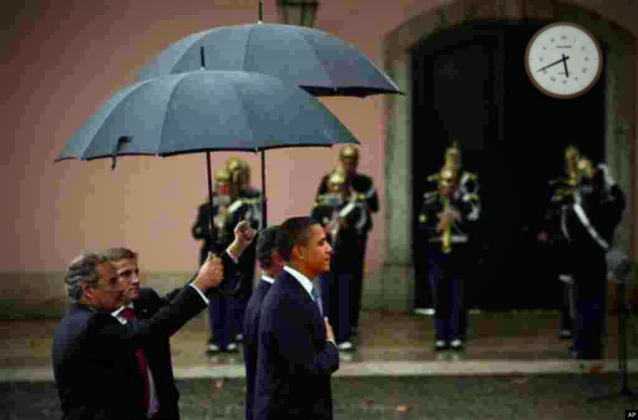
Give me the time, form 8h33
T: 5h41
